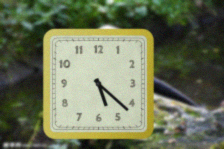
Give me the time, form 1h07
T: 5h22
